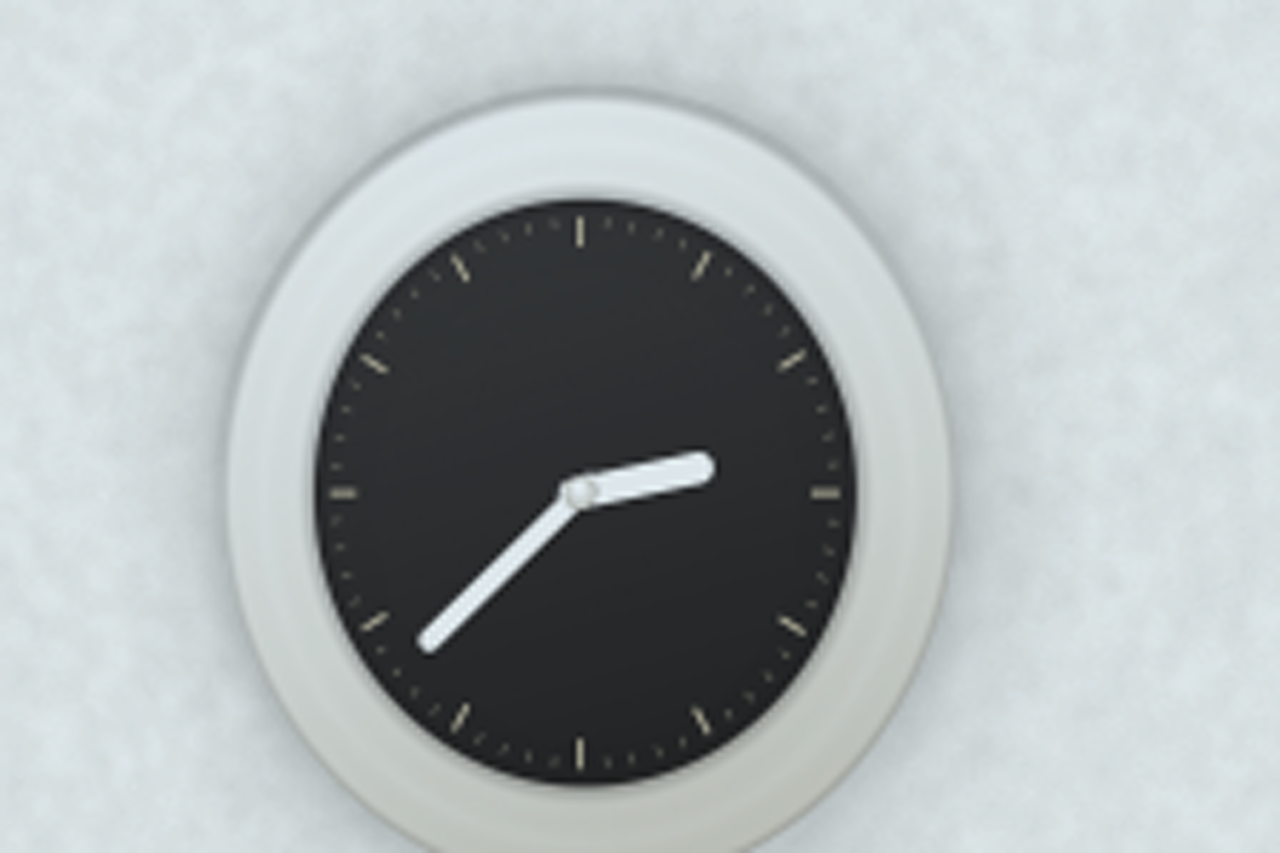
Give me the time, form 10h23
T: 2h38
